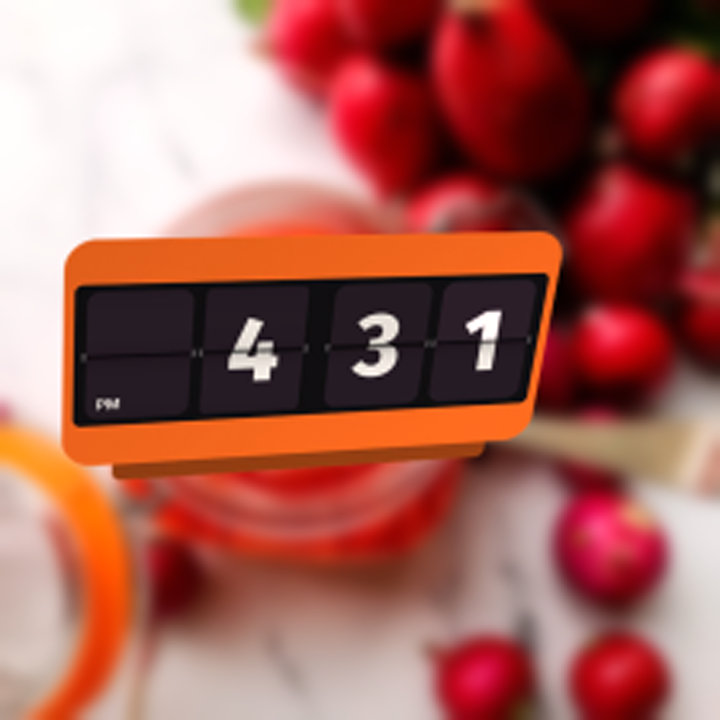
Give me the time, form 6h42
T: 4h31
